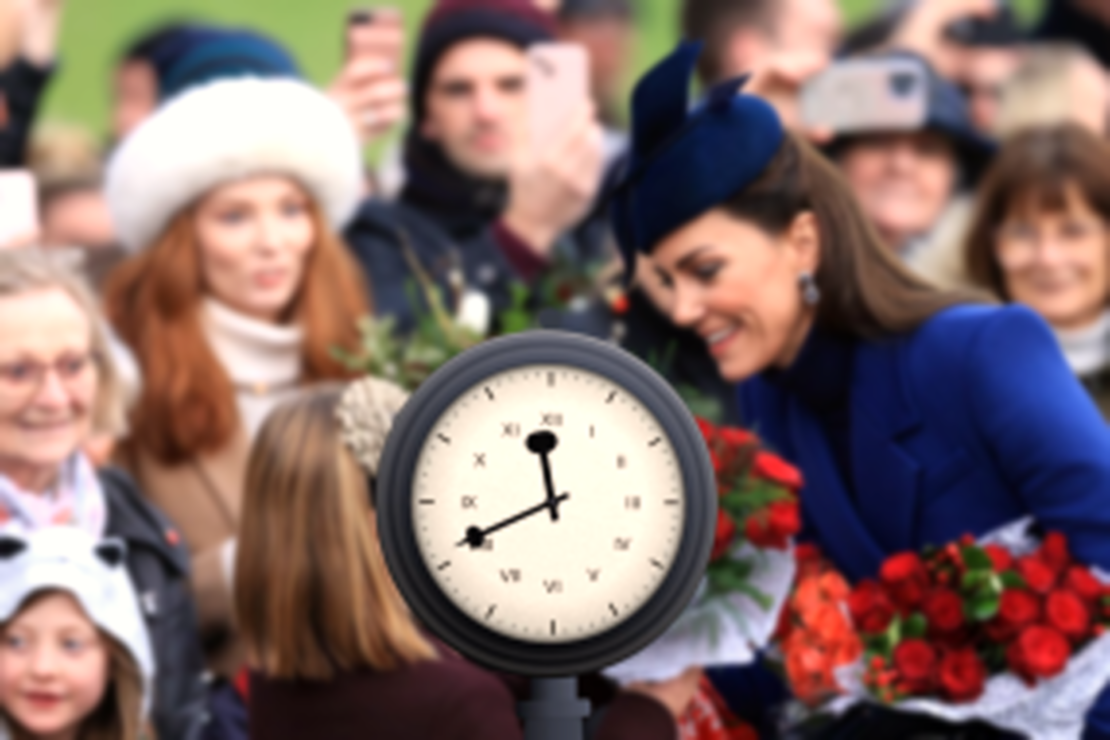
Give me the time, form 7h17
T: 11h41
